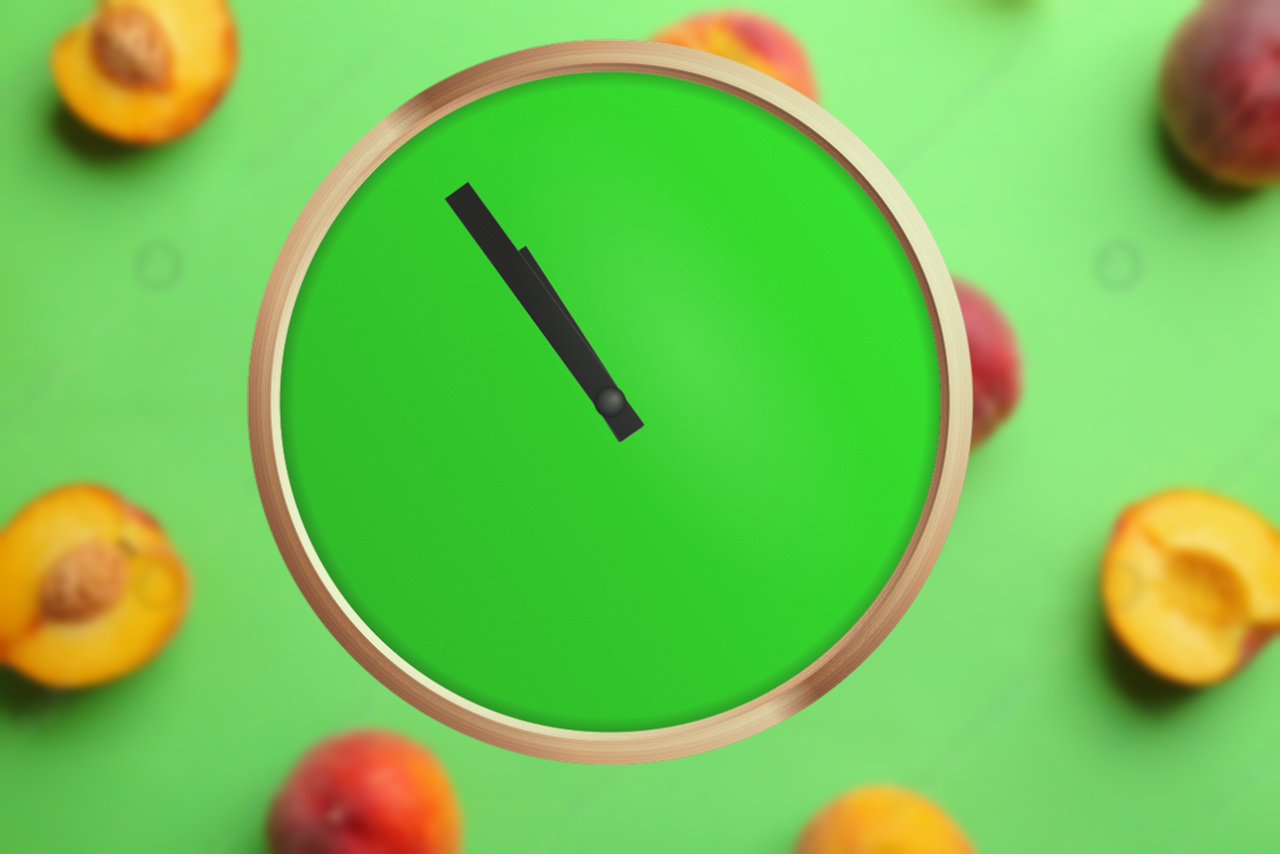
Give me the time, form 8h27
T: 10h54
